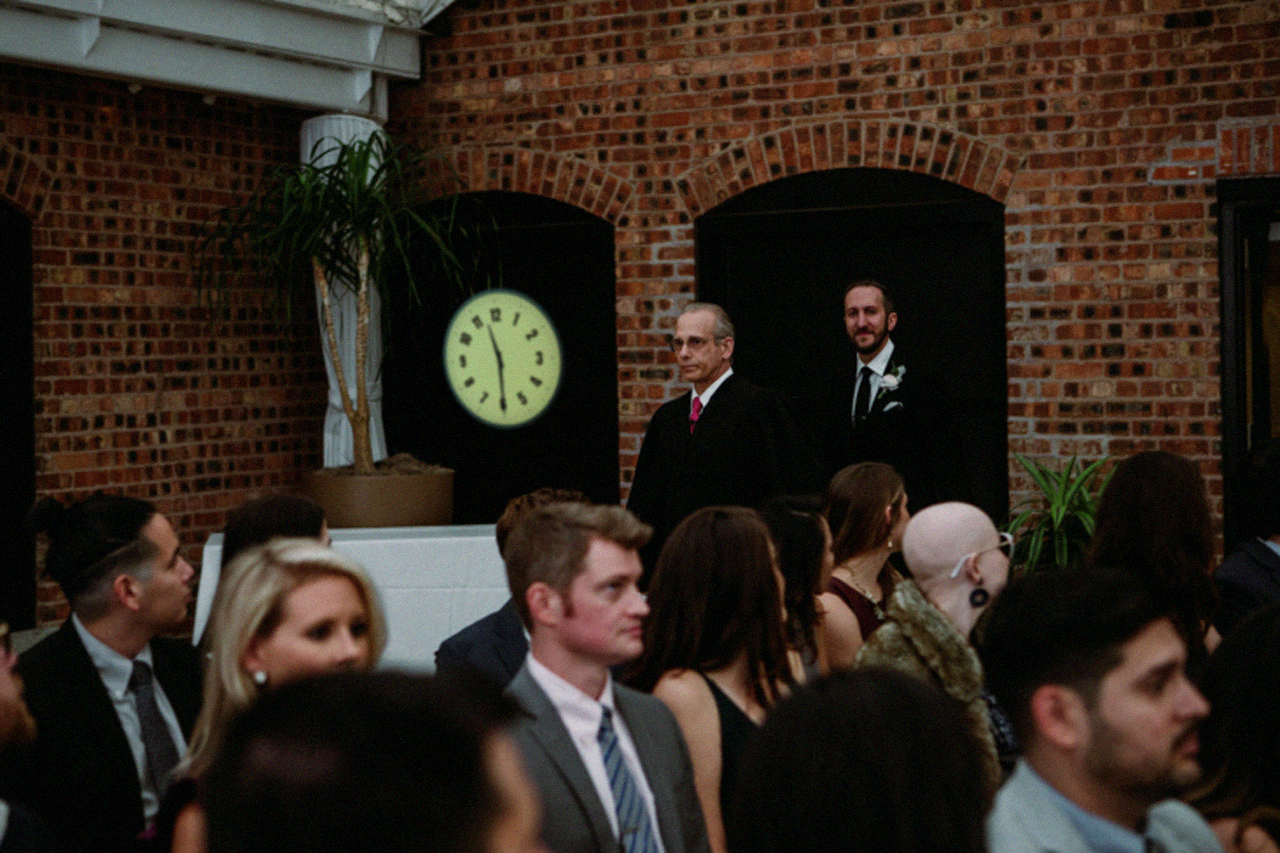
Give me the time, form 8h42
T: 11h30
